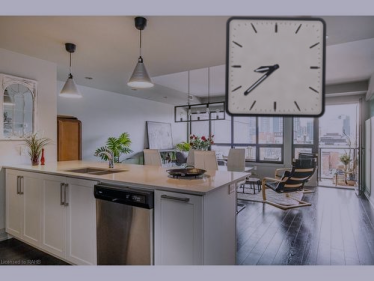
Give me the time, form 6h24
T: 8h38
